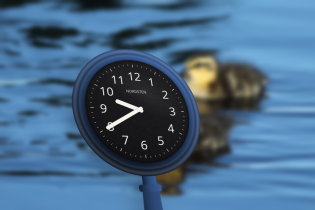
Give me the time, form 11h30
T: 9h40
